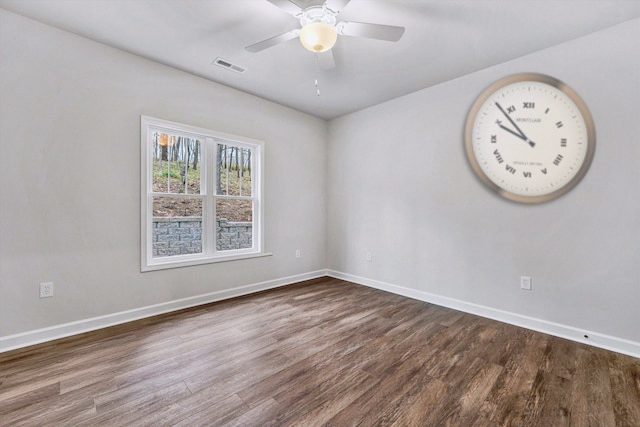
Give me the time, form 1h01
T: 9h53
